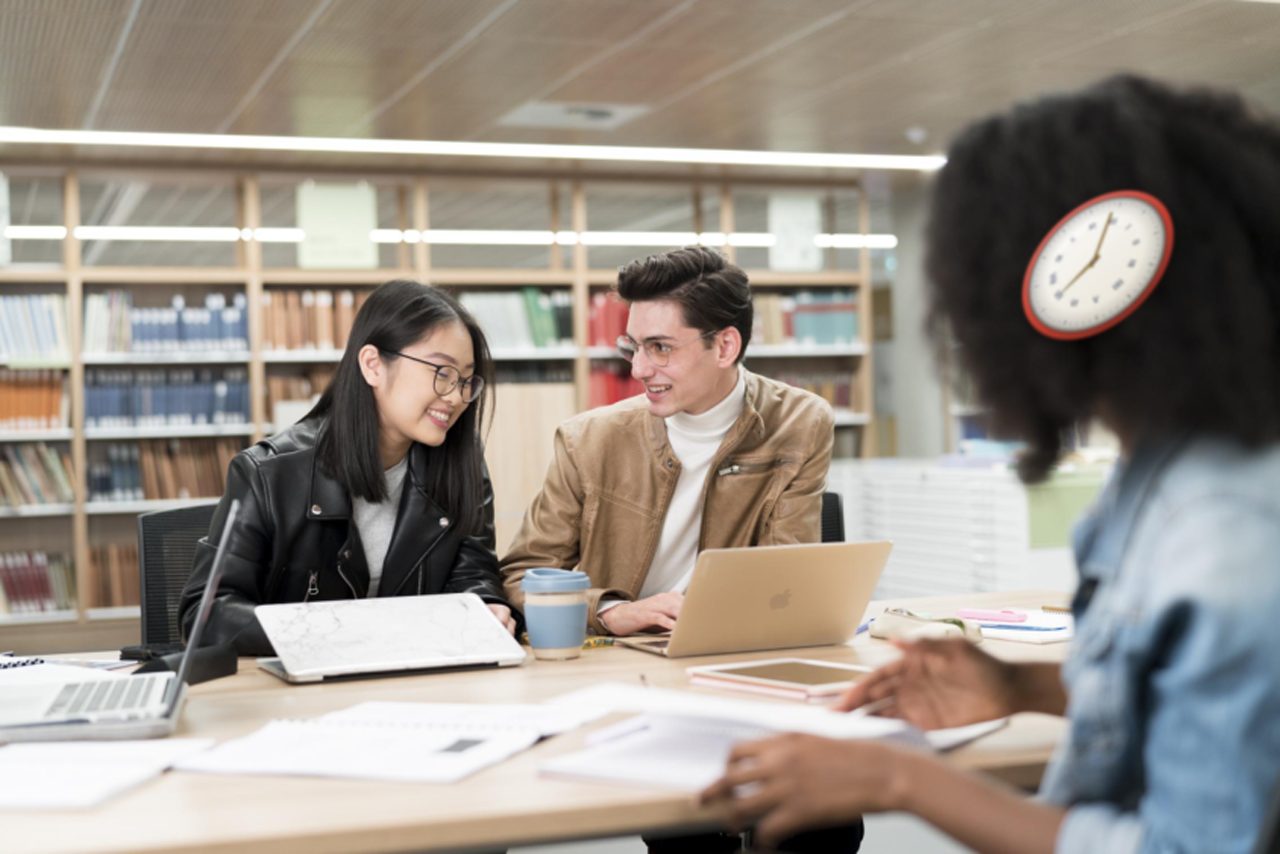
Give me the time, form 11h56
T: 6h59
